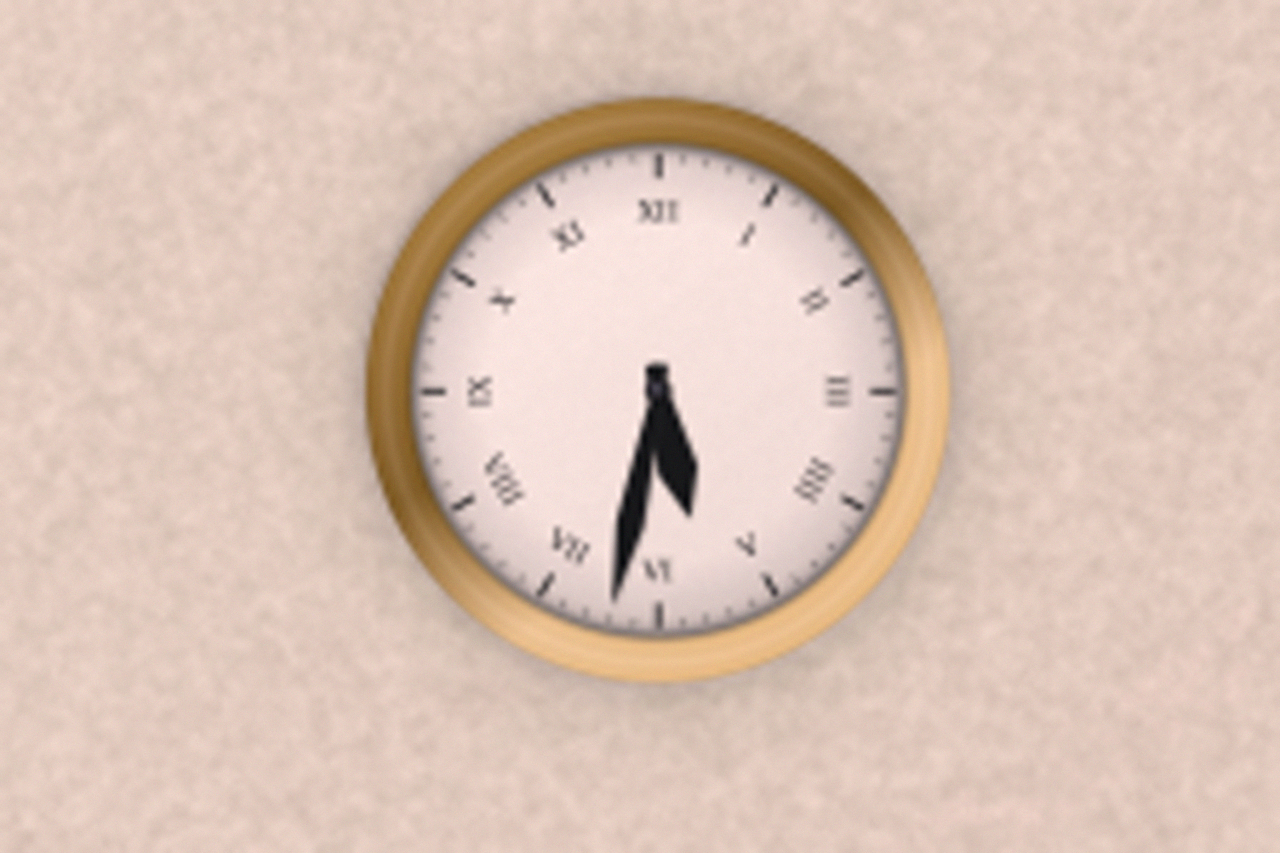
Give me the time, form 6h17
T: 5h32
